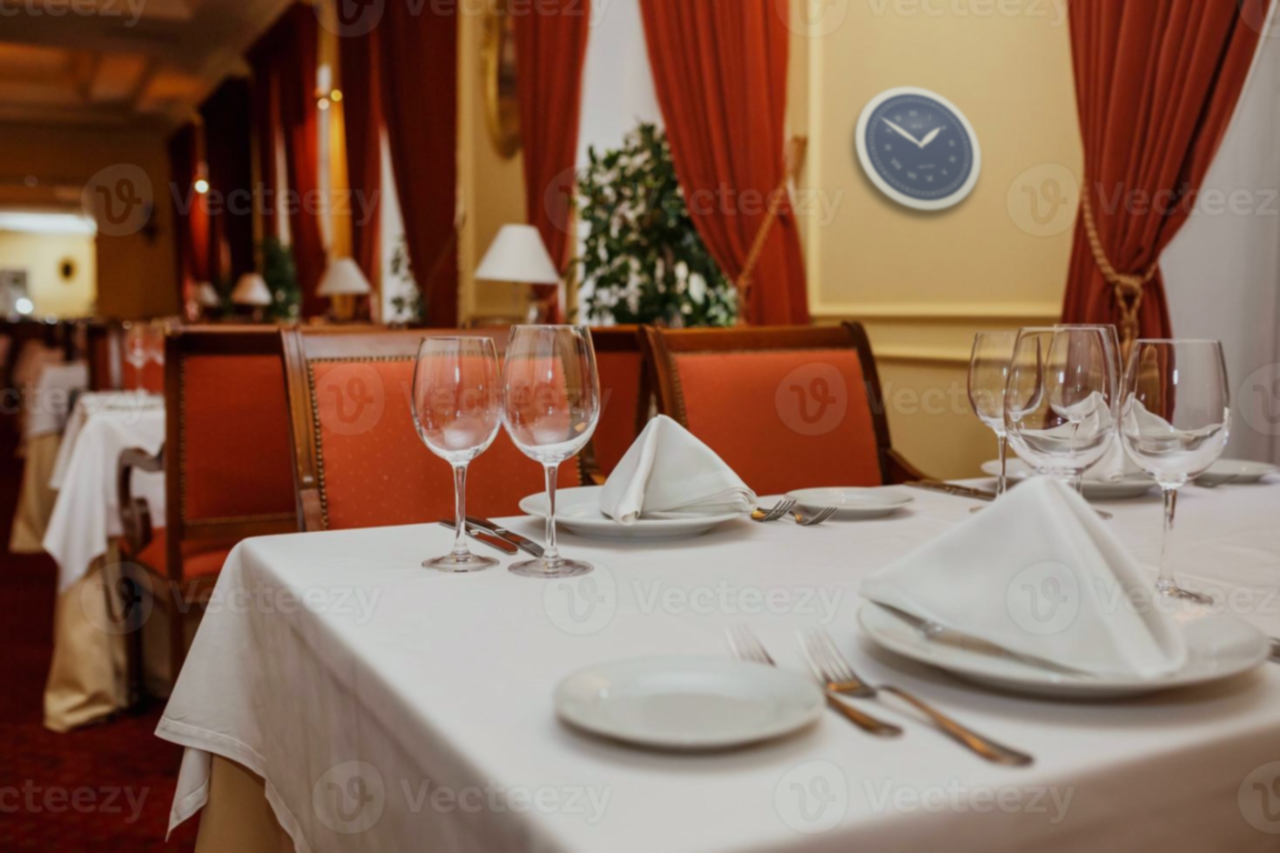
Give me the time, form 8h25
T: 1h52
